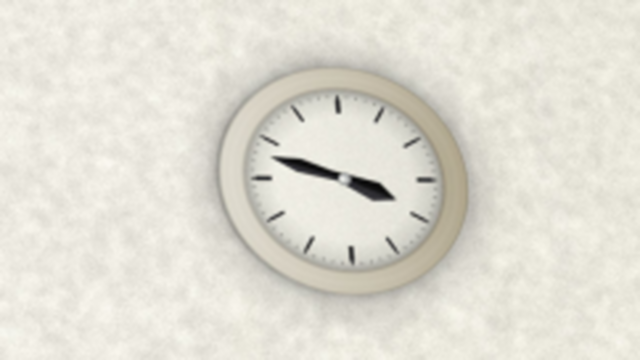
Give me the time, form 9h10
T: 3h48
